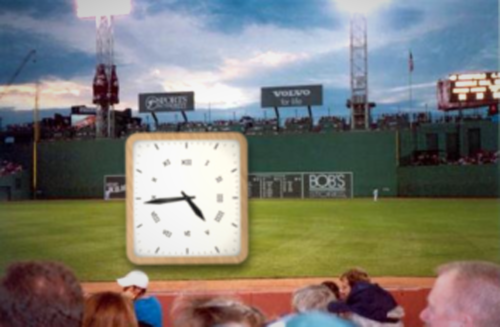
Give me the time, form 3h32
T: 4h44
